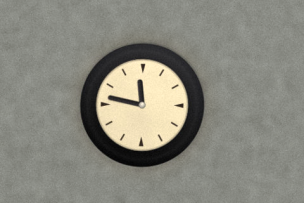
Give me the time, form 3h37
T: 11h47
